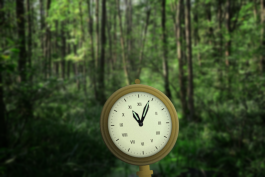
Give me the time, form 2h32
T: 11h04
